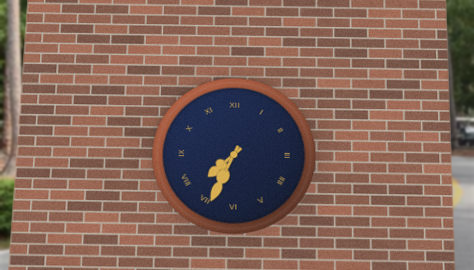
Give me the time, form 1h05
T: 7h34
